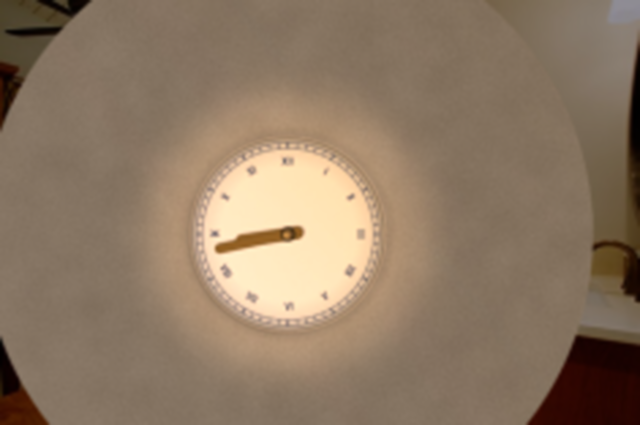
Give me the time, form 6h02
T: 8h43
